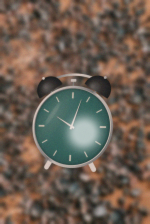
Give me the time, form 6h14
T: 10h03
